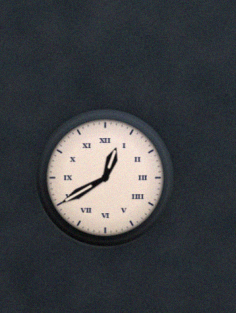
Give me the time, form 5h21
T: 12h40
